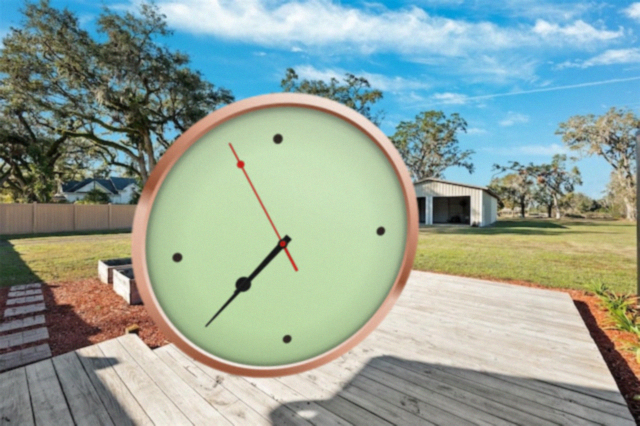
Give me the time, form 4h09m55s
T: 7h37m56s
